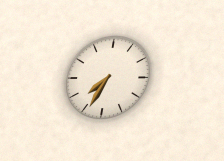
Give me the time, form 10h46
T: 7h34
